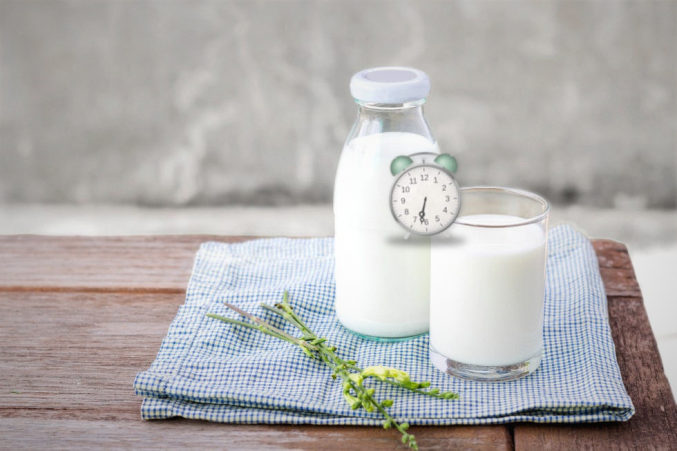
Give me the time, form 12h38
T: 6h32
